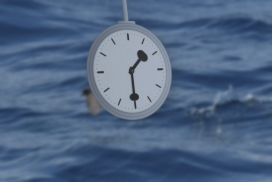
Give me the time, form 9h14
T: 1h30
